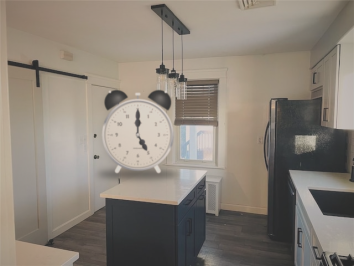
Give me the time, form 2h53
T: 5h00
